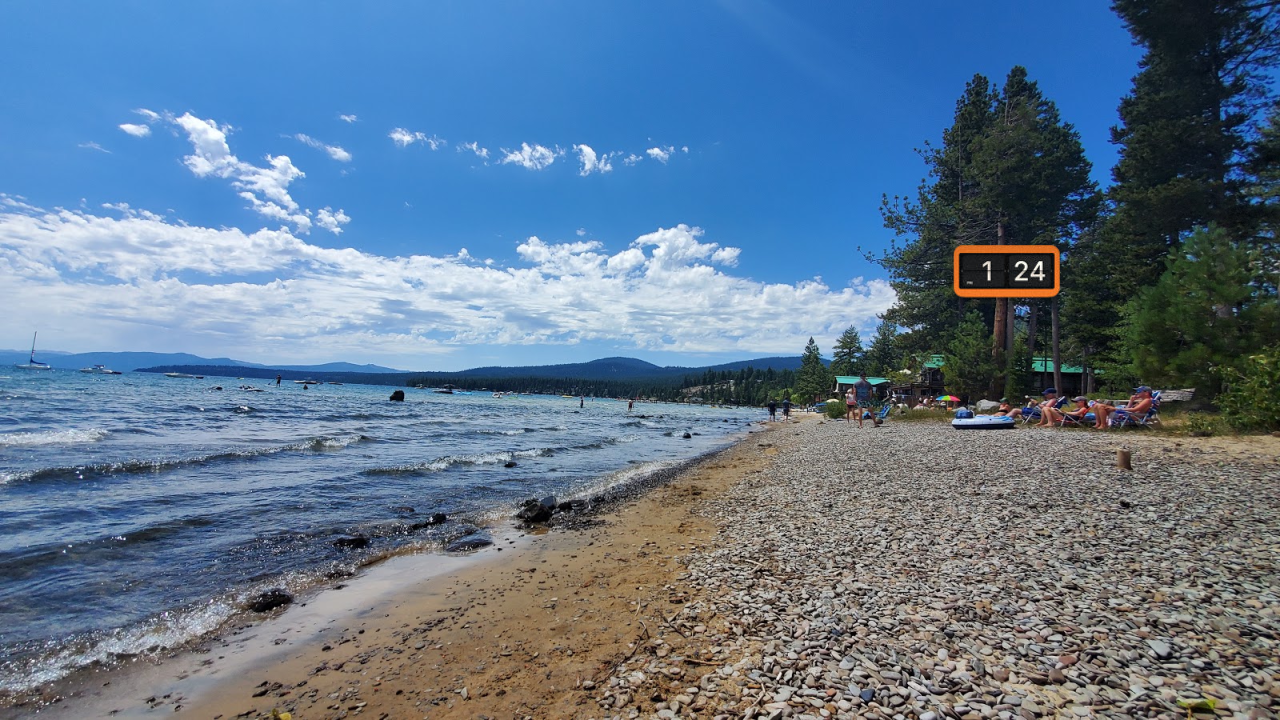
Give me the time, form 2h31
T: 1h24
